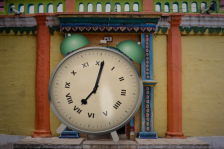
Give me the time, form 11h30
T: 7h01
